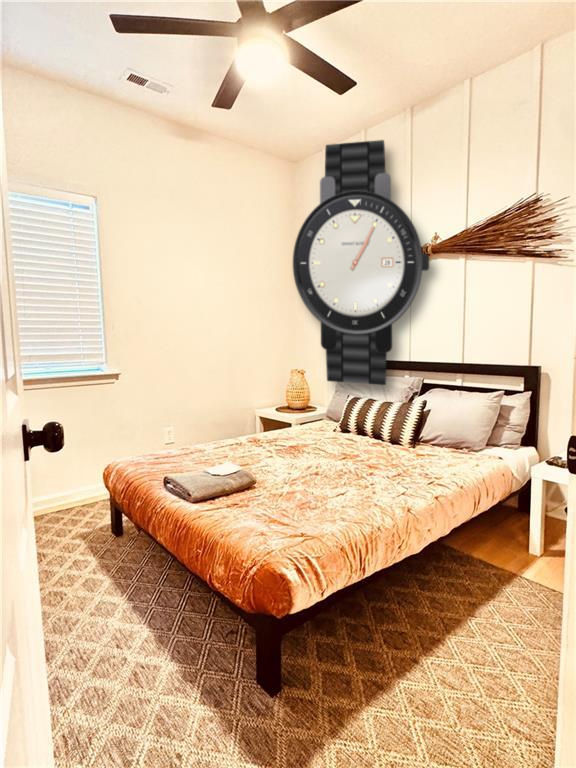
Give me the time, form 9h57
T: 1h05
